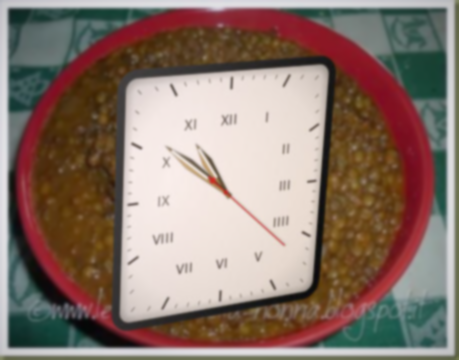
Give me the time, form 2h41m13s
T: 10h51m22s
